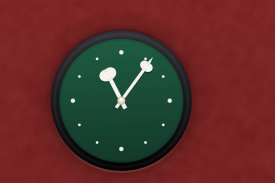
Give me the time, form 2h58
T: 11h06
